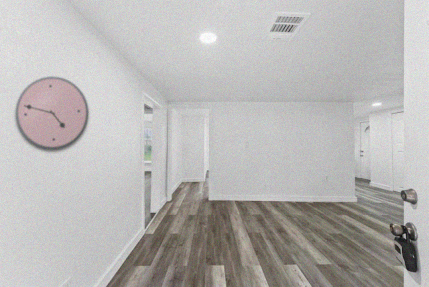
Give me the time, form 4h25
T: 4h48
